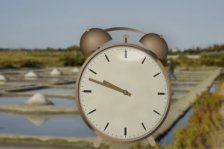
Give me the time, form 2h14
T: 9h48
